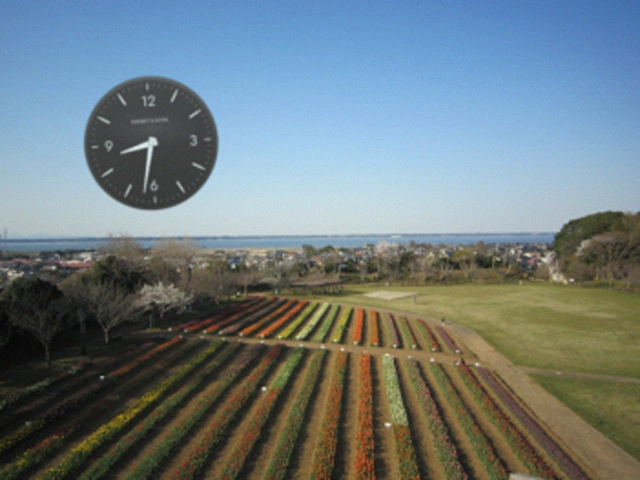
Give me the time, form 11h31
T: 8h32
